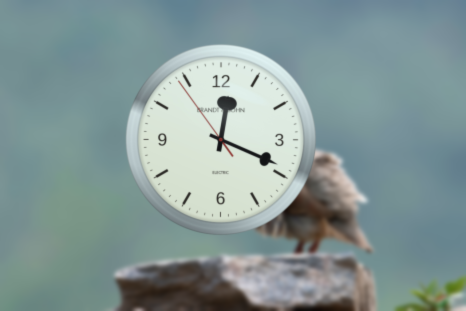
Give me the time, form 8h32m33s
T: 12h18m54s
